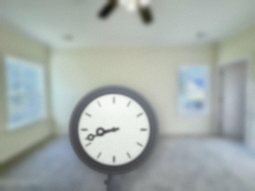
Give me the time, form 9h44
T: 8h42
